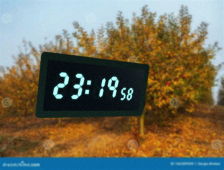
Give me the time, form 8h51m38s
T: 23h19m58s
